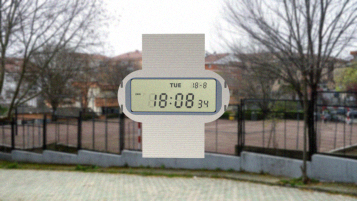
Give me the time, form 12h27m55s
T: 18h08m34s
